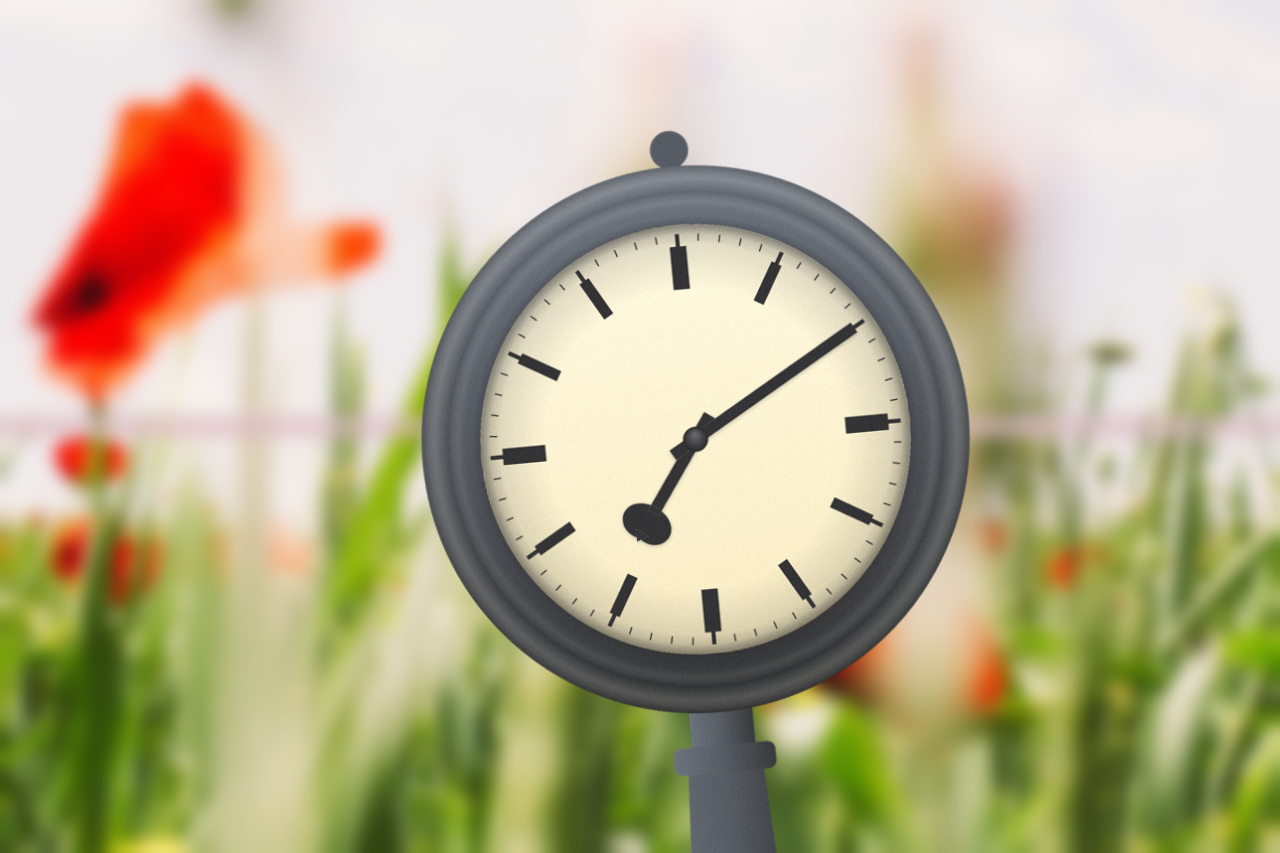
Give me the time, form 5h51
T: 7h10
